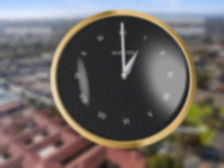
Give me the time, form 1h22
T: 1h00
